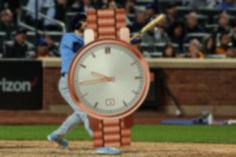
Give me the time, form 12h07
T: 9h44
